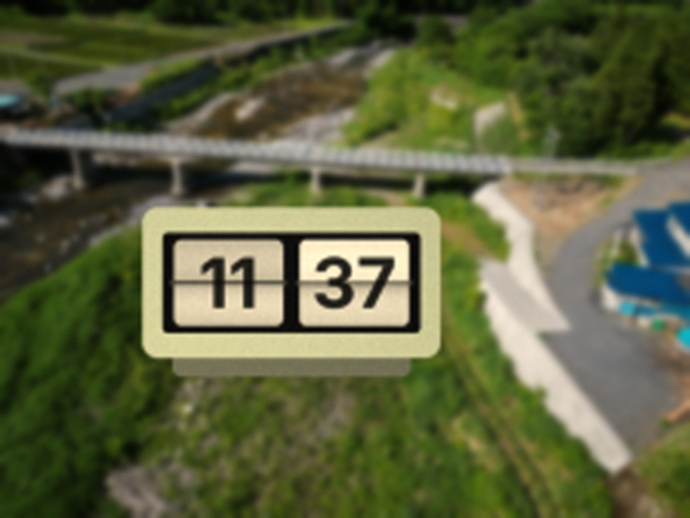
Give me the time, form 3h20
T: 11h37
